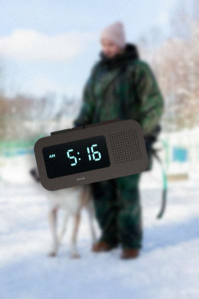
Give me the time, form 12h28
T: 5h16
